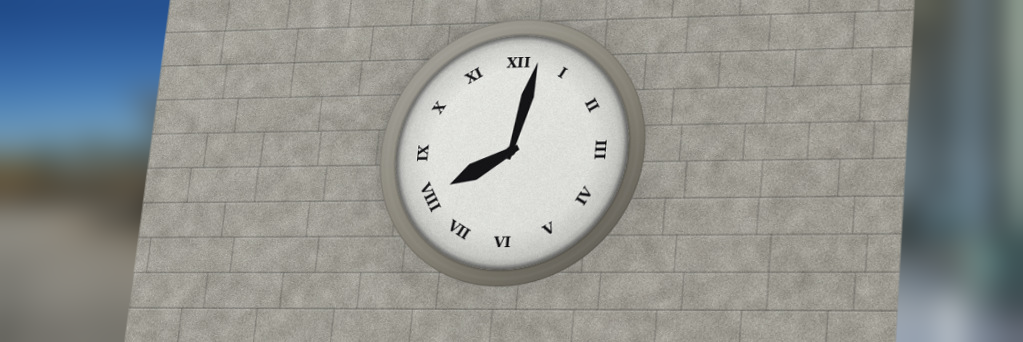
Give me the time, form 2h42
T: 8h02
